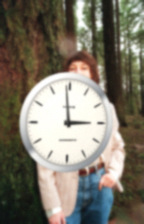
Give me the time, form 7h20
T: 2h59
